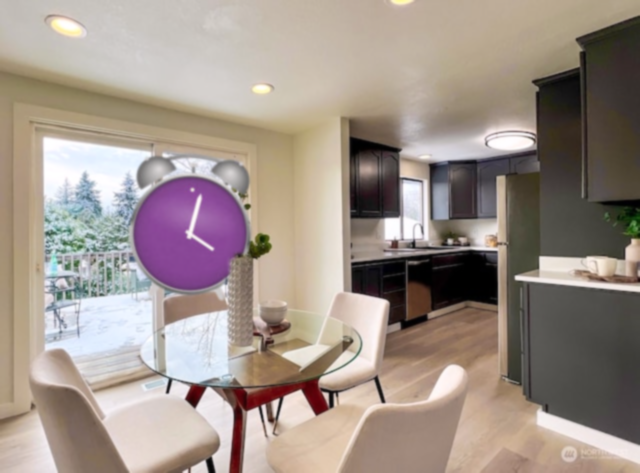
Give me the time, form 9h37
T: 4h02
